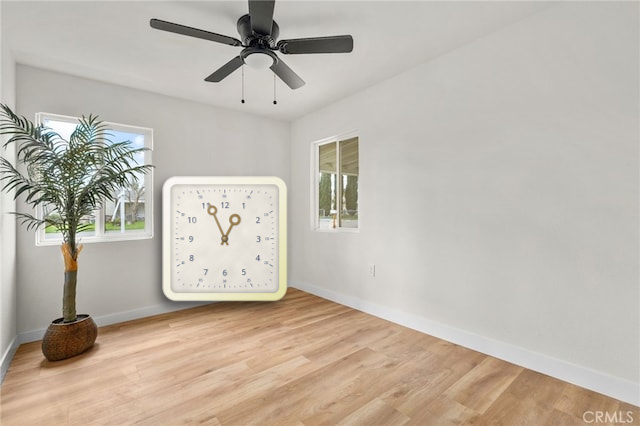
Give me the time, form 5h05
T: 12h56
